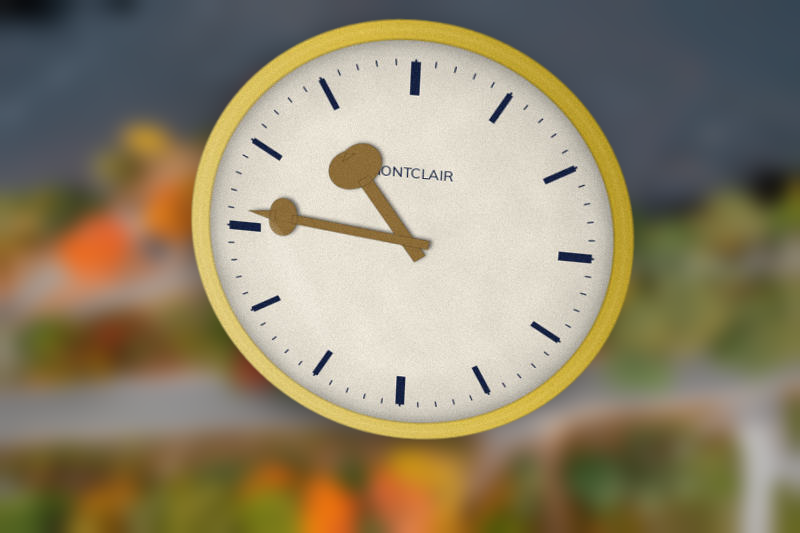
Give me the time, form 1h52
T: 10h46
